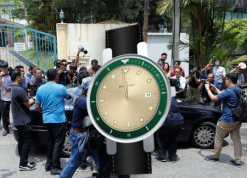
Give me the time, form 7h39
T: 11h59
